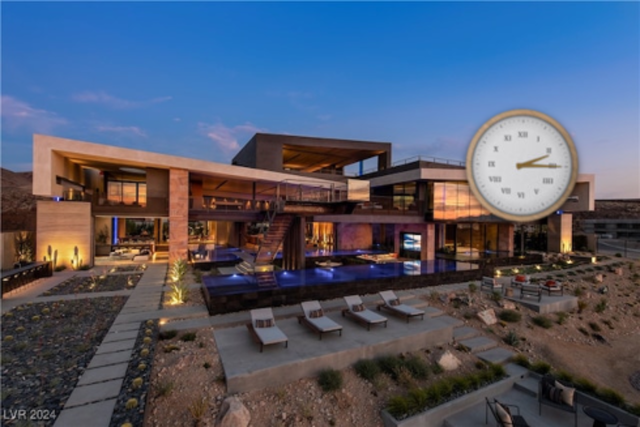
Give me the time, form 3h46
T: 2h15
